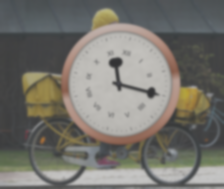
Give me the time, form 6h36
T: 11h15
